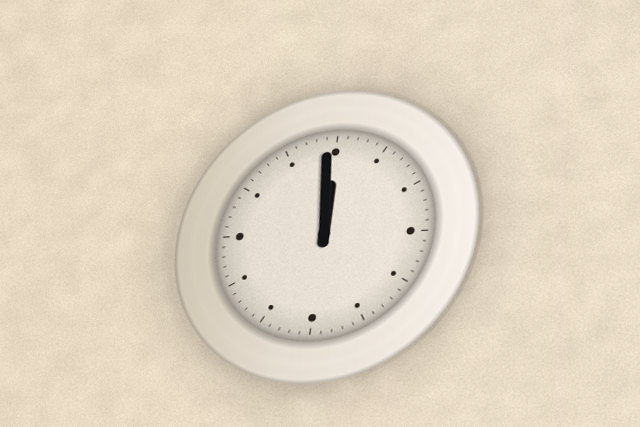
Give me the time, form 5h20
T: 11h59
